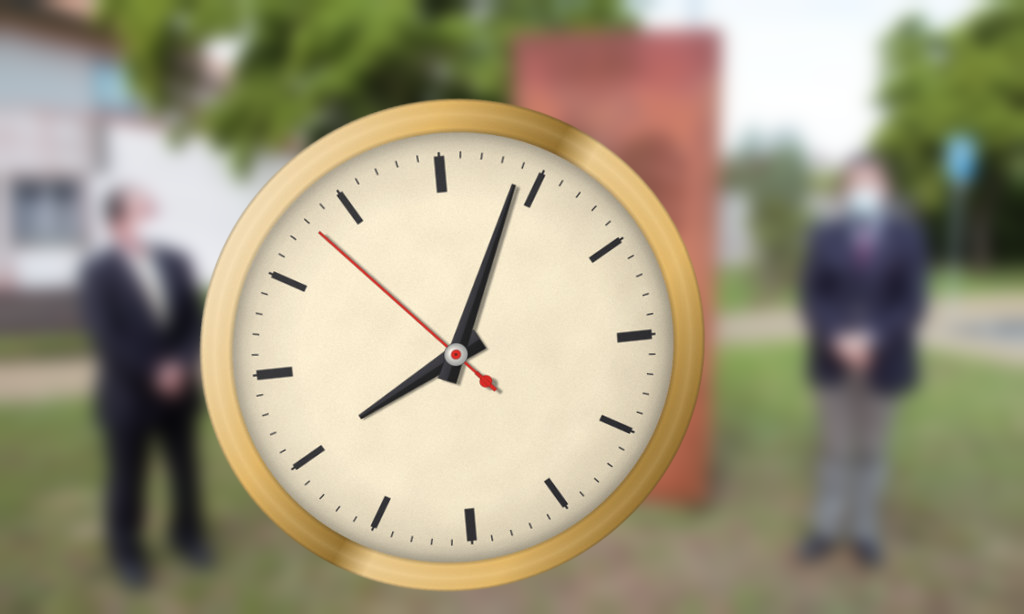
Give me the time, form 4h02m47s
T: 8h03m53s
